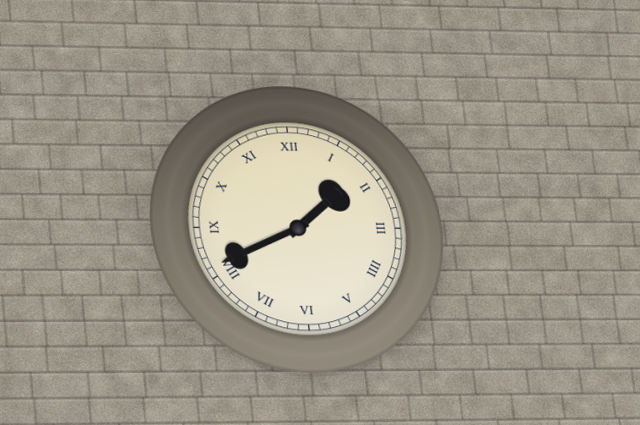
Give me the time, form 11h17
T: 1h41
